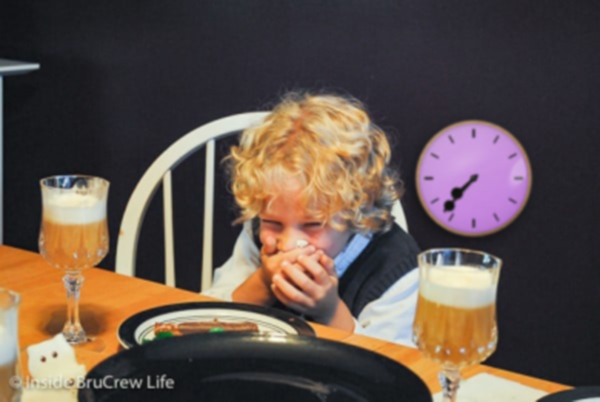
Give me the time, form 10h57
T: 7h37
